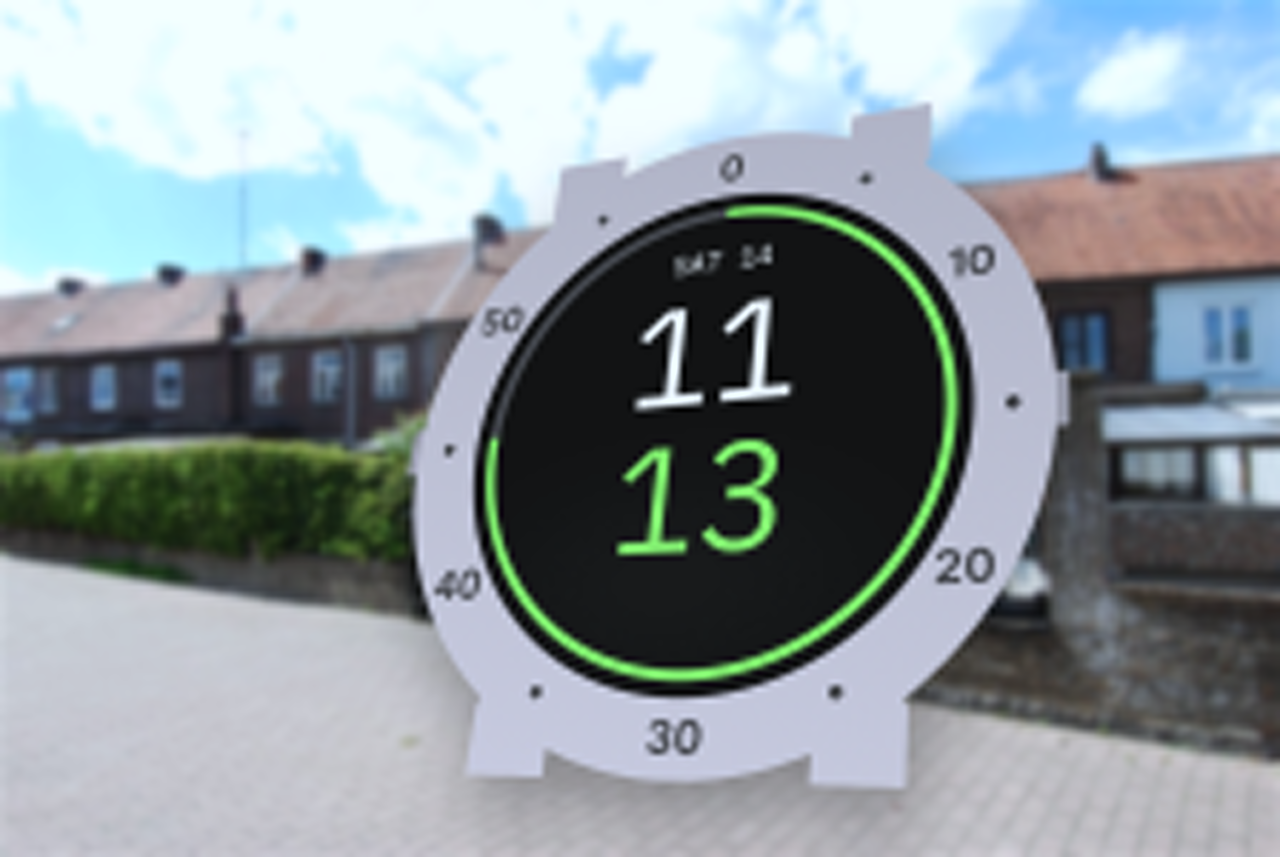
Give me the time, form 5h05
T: 11h13
